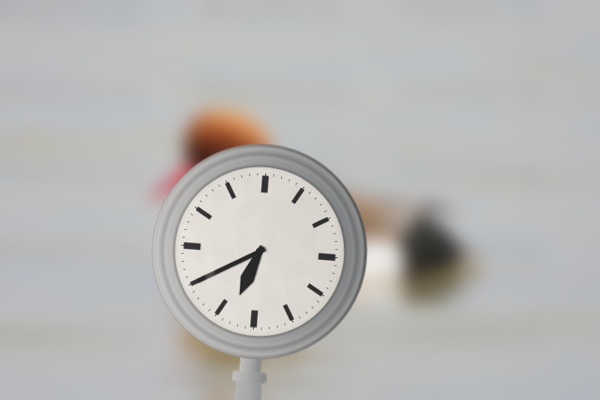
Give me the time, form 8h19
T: 6h40
